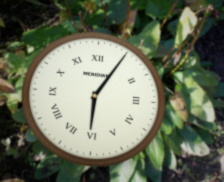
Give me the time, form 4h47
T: 6h05
